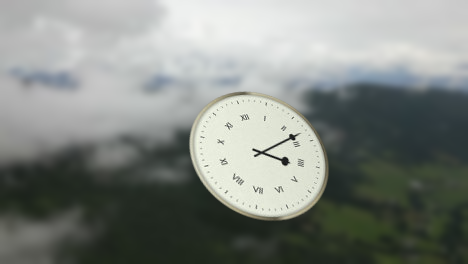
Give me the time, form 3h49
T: 4h13
